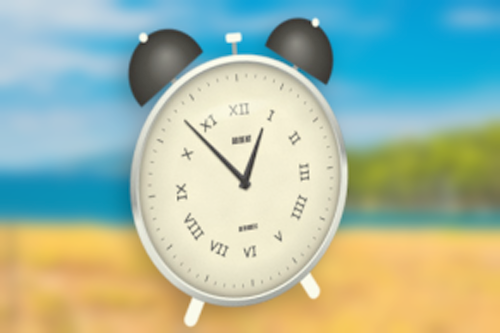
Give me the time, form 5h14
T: 12h53
